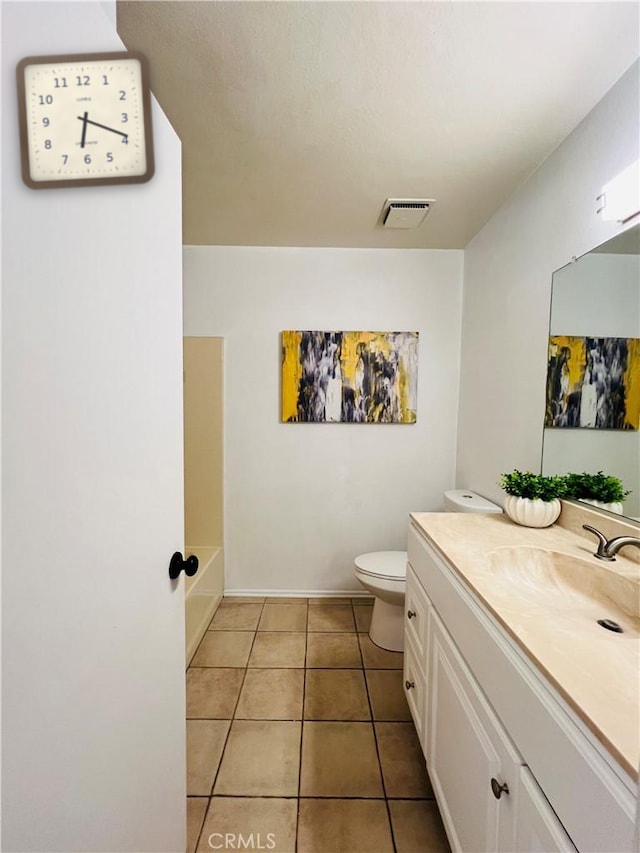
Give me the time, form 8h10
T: 6h19
